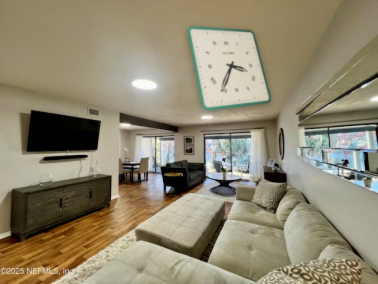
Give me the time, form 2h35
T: 3h36
